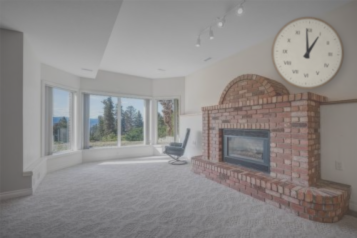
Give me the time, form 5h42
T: 12h59
